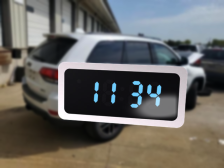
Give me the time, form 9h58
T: 11h34
